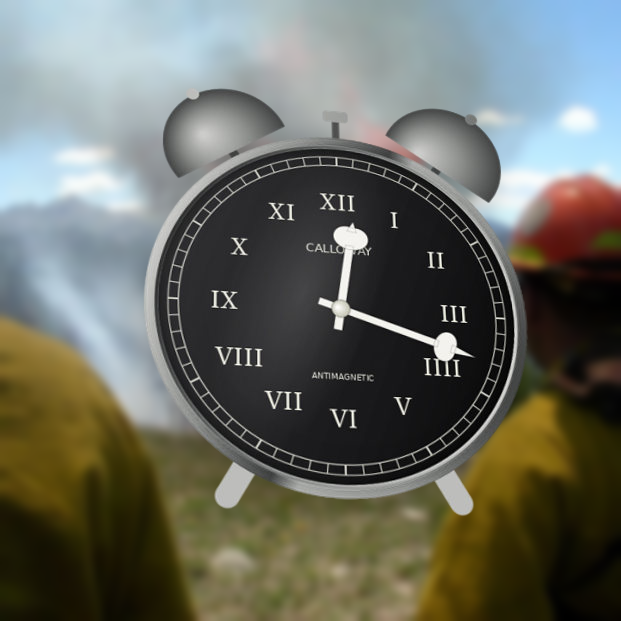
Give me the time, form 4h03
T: 12h18
